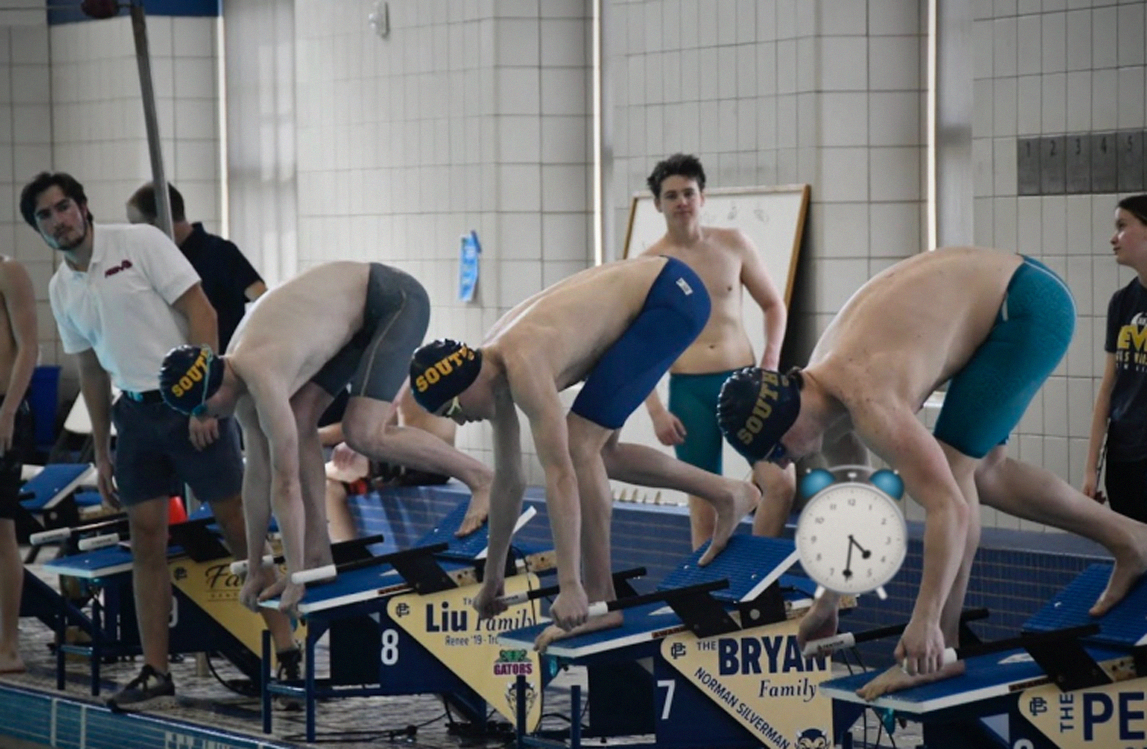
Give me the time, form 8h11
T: 4h31
